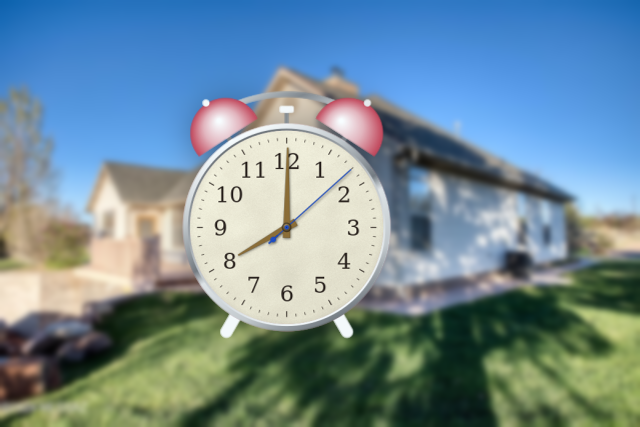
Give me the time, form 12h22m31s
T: 8h00m08s
